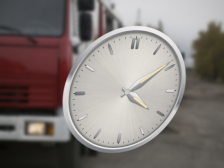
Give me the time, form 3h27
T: 4h09
